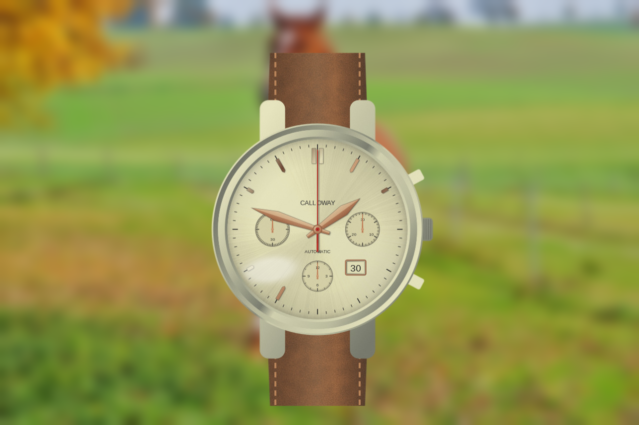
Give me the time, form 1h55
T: 1h48
